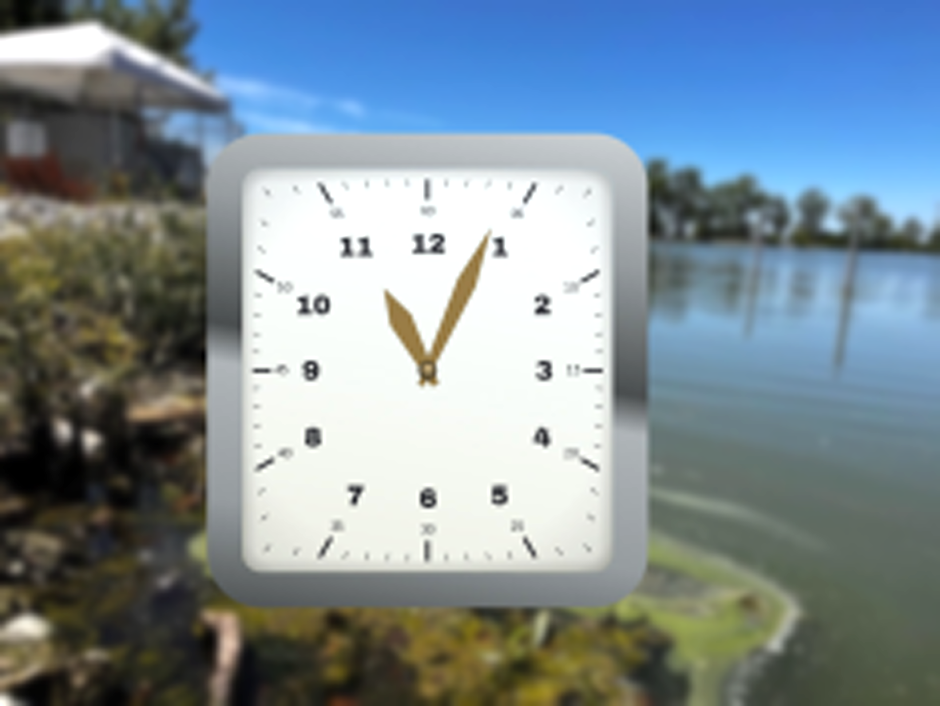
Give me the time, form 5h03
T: 11h04
